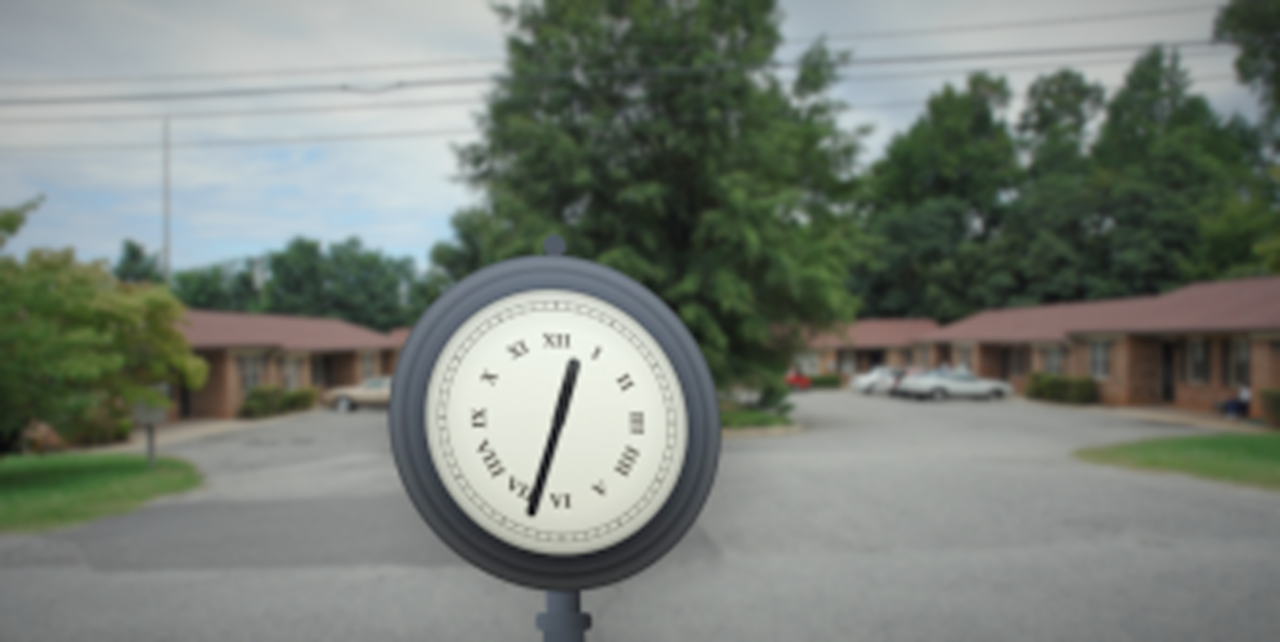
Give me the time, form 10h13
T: 12h33
